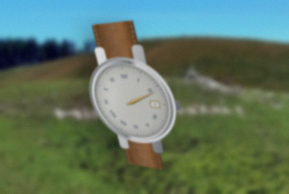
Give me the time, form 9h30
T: 2h11
